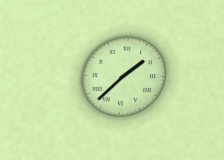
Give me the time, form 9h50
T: 1h37
